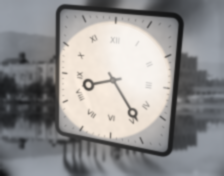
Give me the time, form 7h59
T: 8h24
